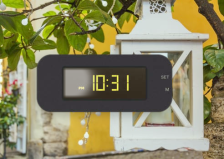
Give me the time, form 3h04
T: 10h31
